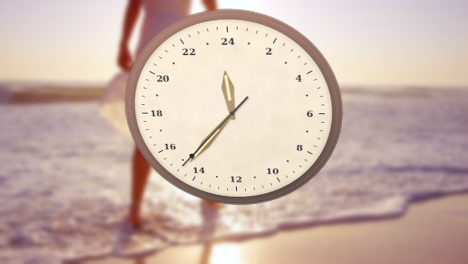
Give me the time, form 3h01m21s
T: 23h36m37s
